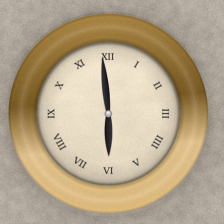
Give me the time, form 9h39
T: 5h59
